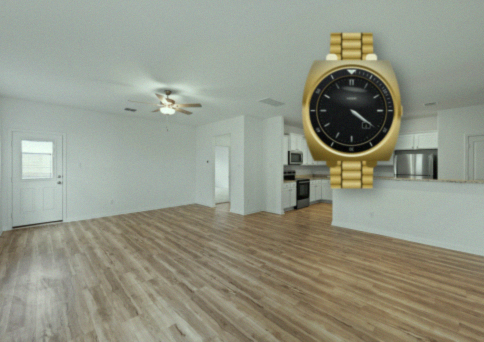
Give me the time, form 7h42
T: 4h21
